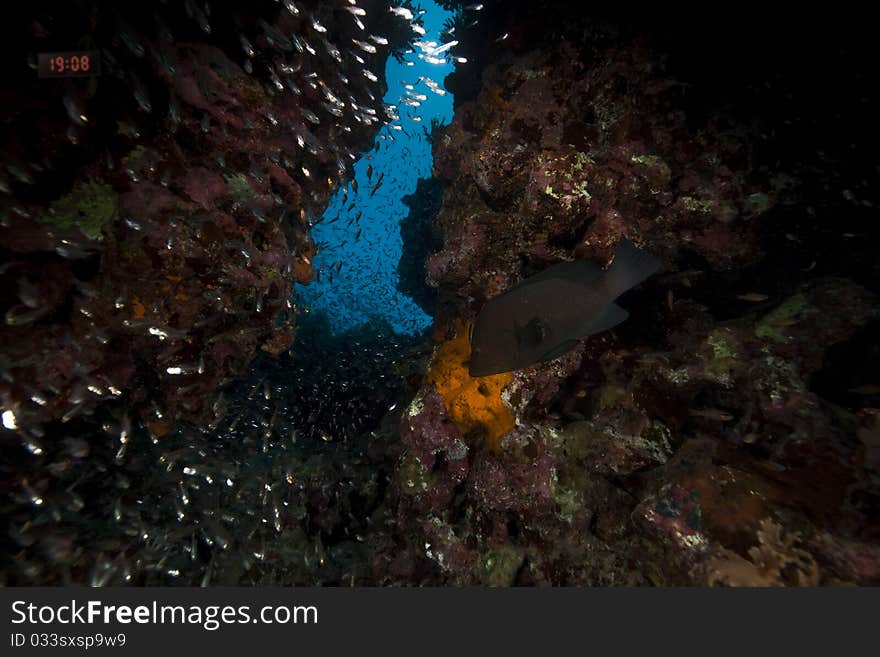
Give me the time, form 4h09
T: 19h08
